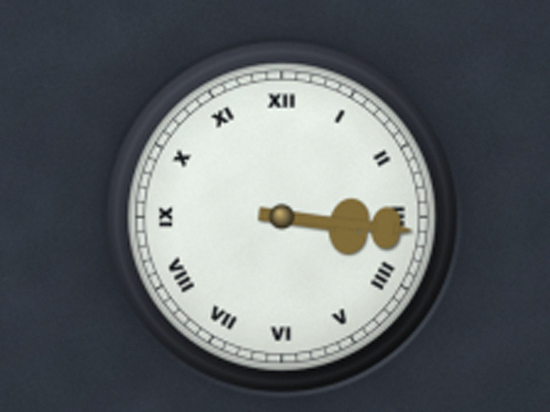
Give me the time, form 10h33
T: 3h16
